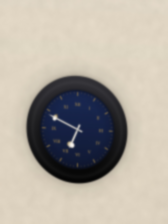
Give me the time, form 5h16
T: 6h49
